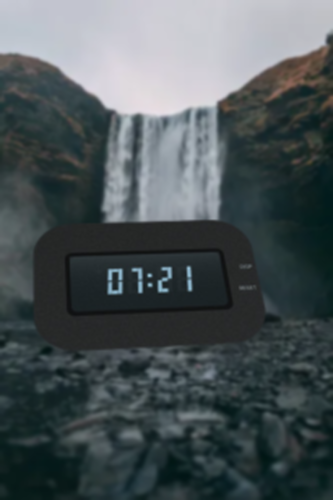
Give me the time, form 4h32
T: 7h21
